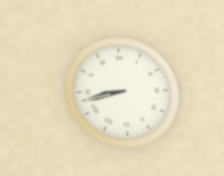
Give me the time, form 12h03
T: 8h43
